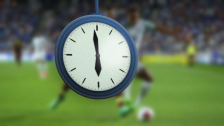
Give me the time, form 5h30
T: 5h59
